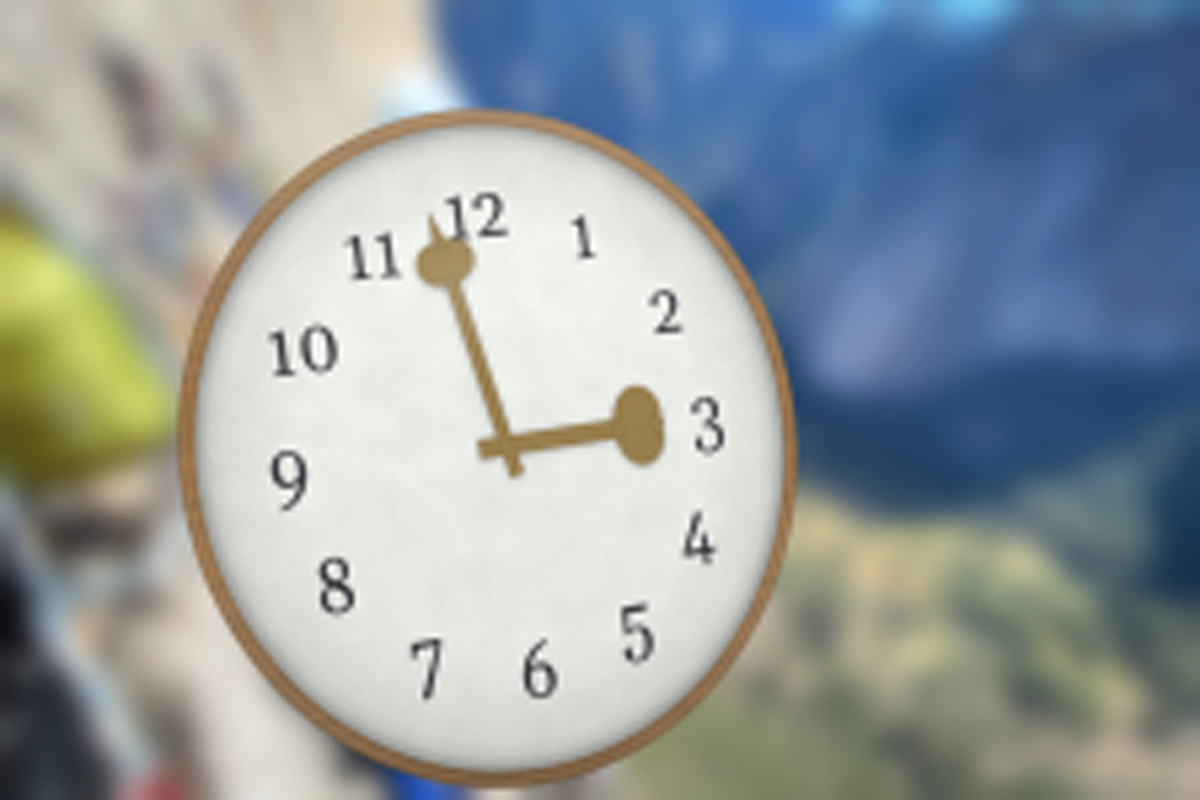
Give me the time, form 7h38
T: 2h58
